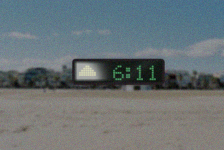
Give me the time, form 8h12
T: 6h11
